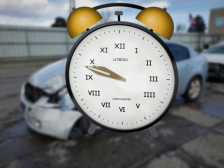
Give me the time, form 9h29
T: 9h48
